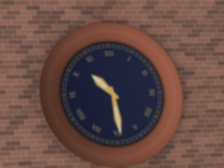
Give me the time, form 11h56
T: 10h29
